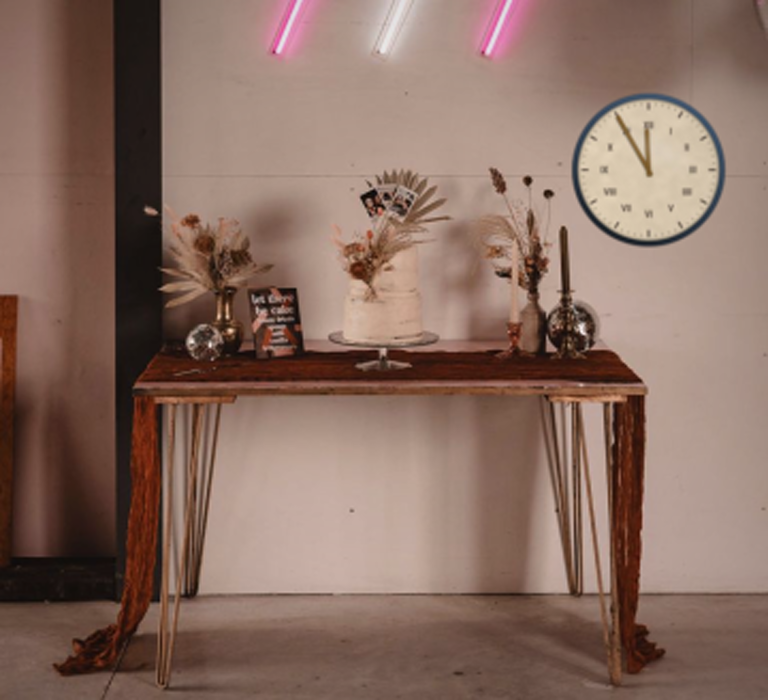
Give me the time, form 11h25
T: 11h55
